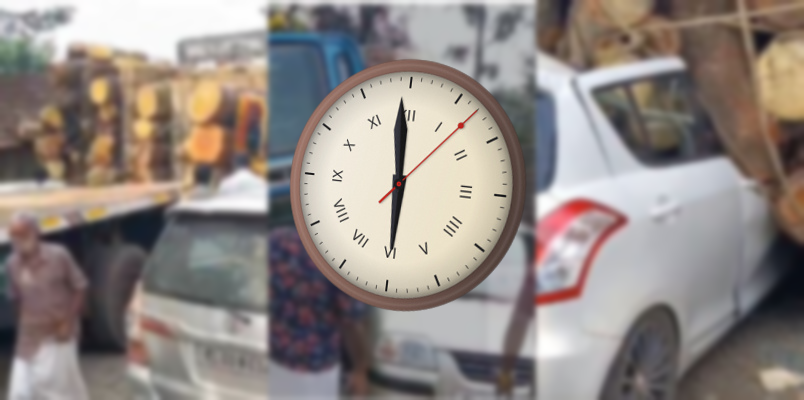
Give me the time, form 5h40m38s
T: 5h59m07s
